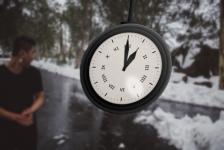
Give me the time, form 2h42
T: 1h00
